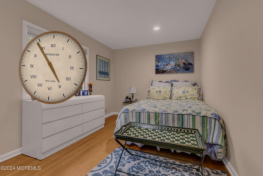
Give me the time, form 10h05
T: 4h54
